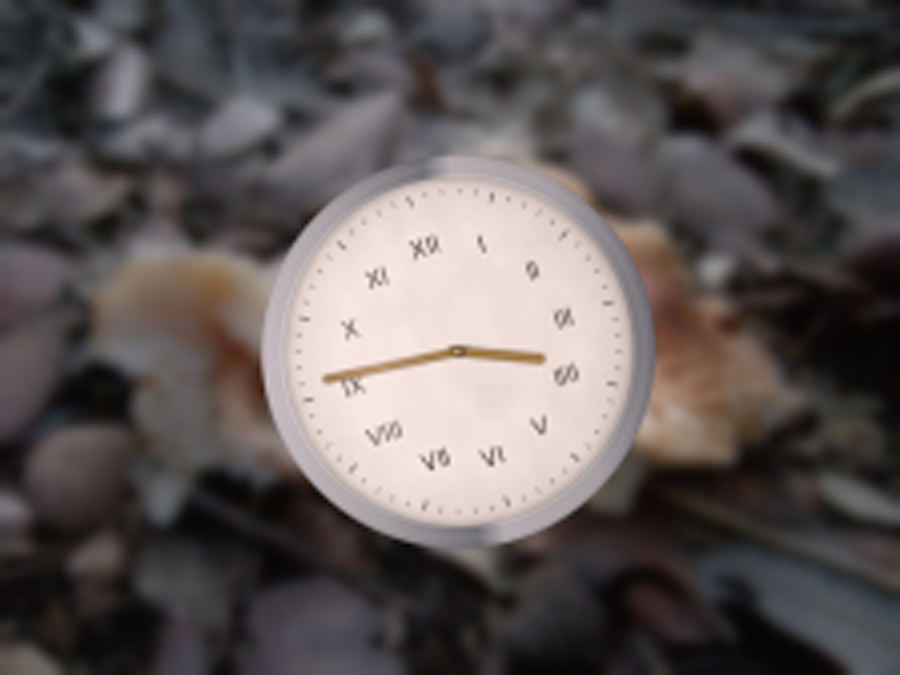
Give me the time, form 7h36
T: 3h46
